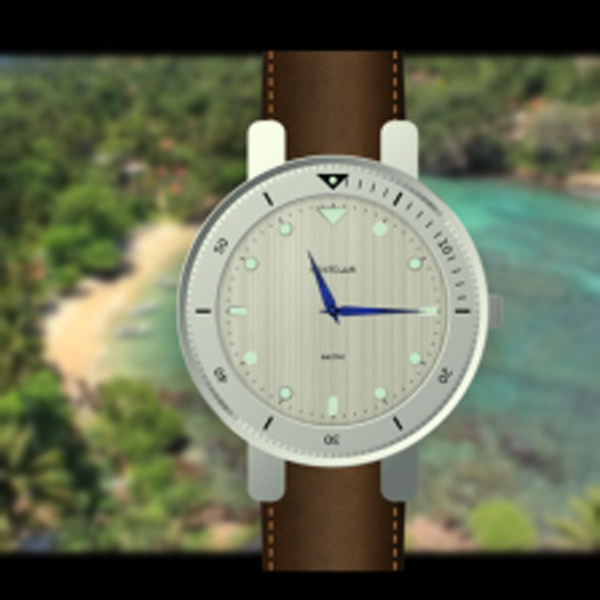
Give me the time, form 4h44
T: 11h15
